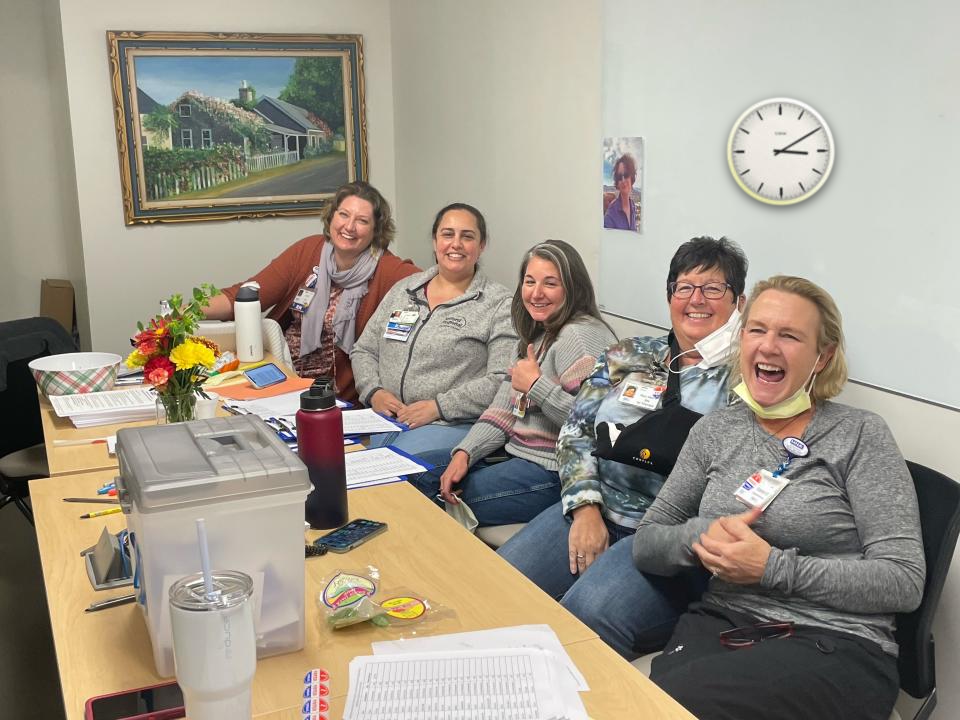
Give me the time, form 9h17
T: 3h10
